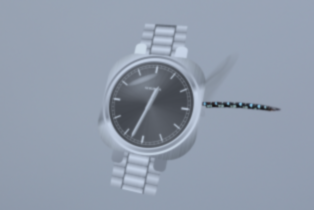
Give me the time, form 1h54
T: 12h33
